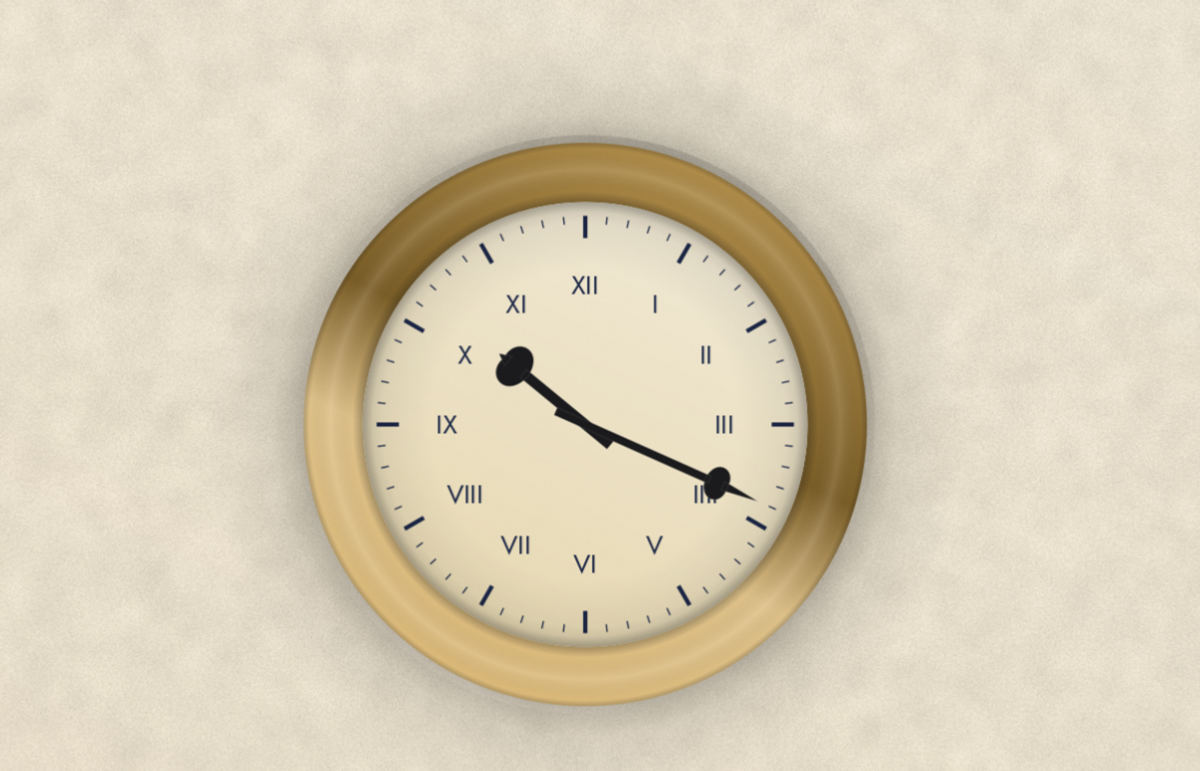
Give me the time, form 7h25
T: 10h19
